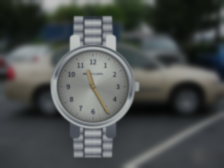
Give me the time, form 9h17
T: 11h25
